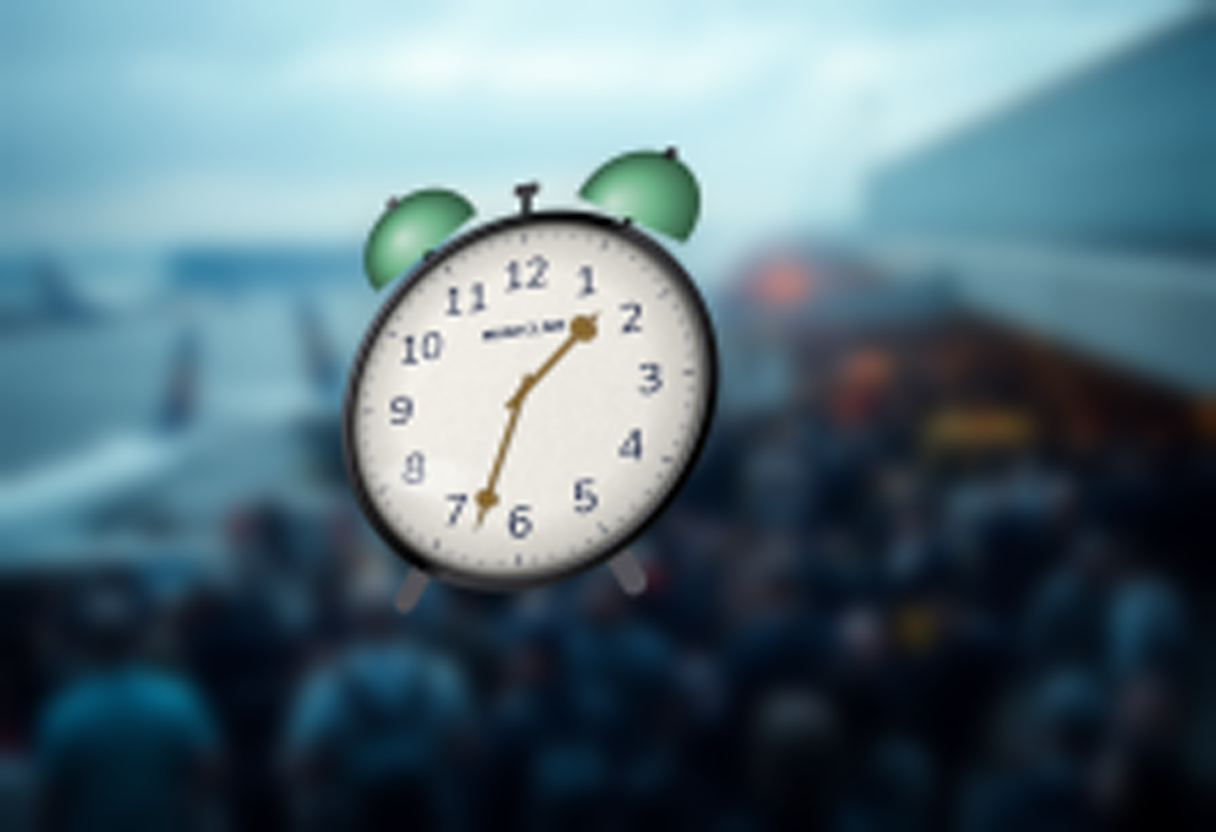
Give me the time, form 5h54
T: 1h33
